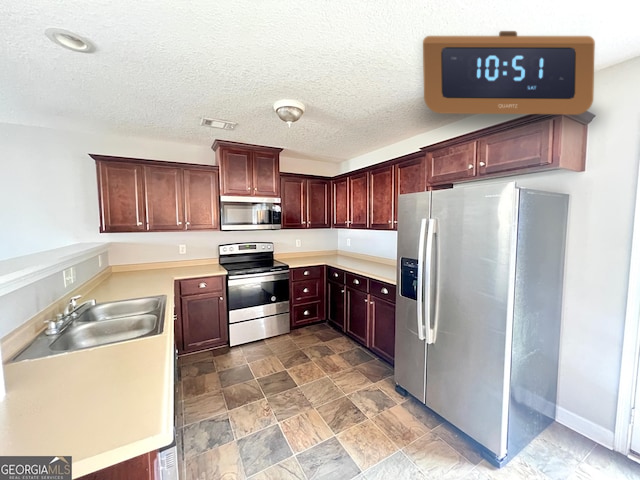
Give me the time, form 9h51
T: 10h51
